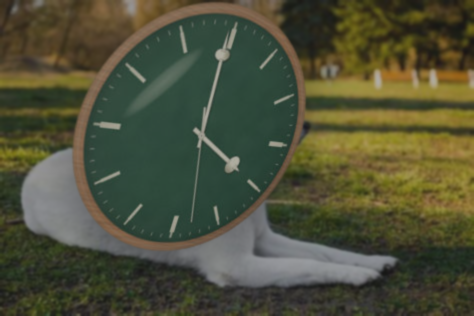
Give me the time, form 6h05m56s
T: 3h59m28s
